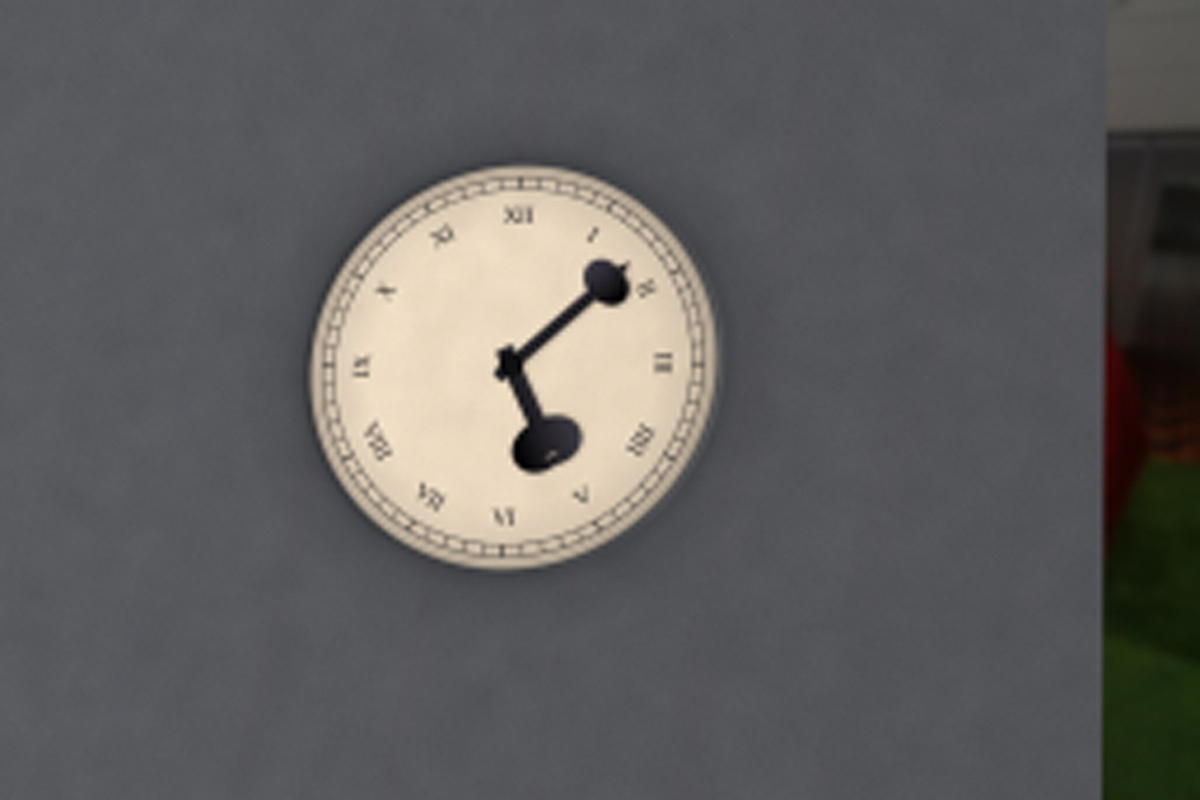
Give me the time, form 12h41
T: 5h08
